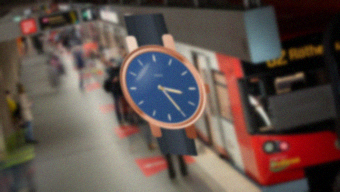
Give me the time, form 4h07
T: 3h25
